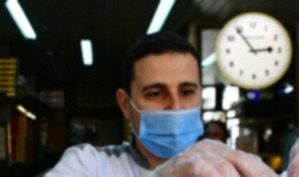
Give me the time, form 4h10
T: 2h54
